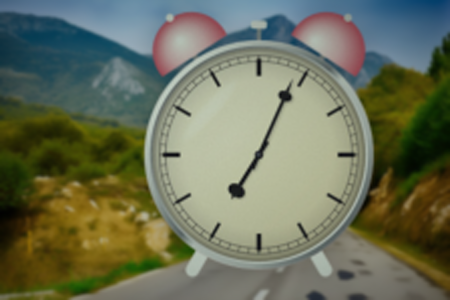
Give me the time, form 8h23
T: 7h04
